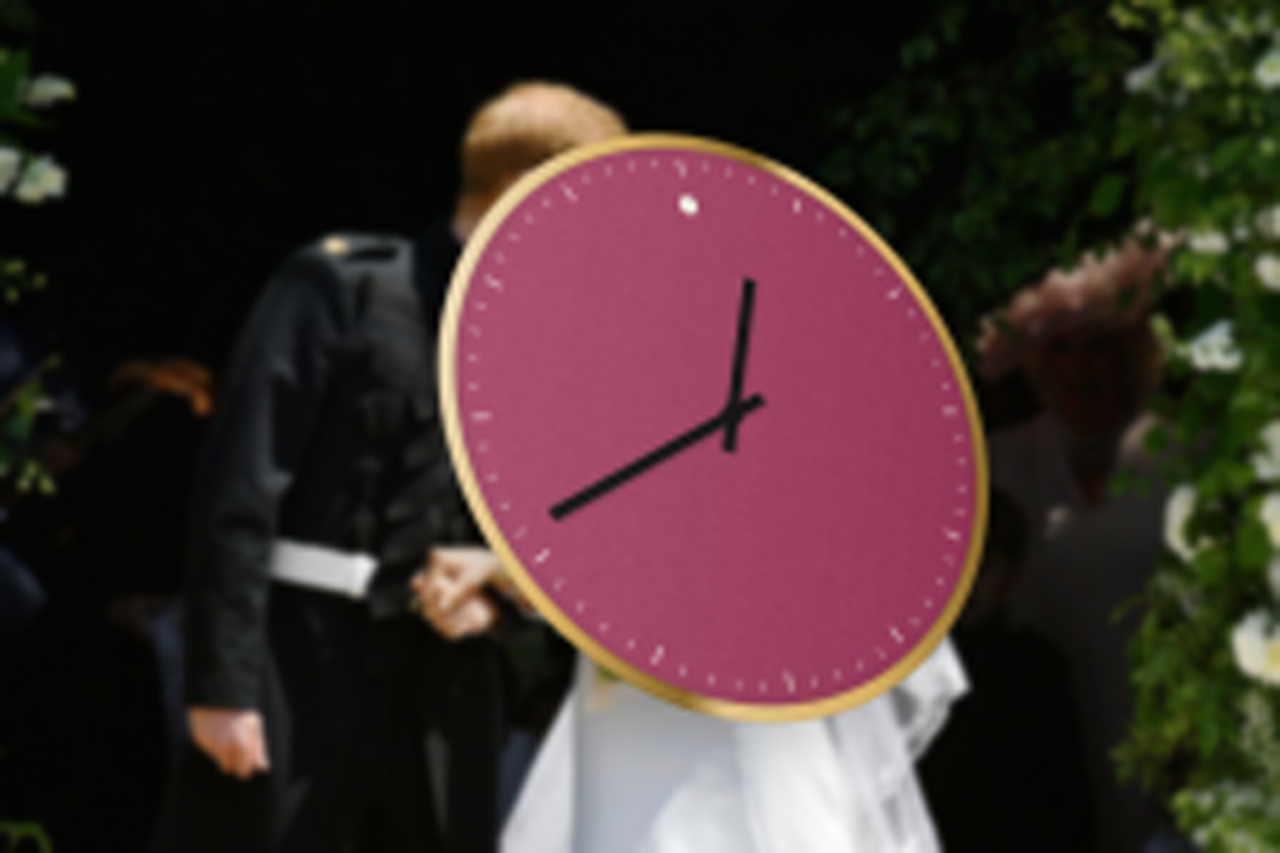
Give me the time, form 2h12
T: 12h41
